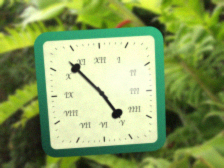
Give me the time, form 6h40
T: 4h53
